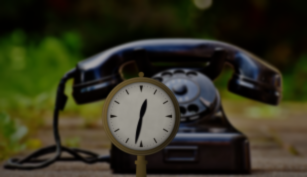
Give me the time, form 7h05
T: 12h32
